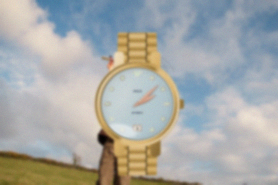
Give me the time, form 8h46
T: 2h08
